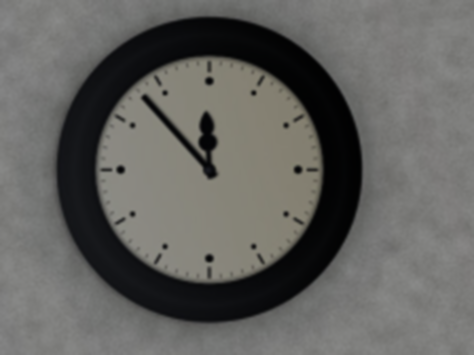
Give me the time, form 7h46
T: 11h53
